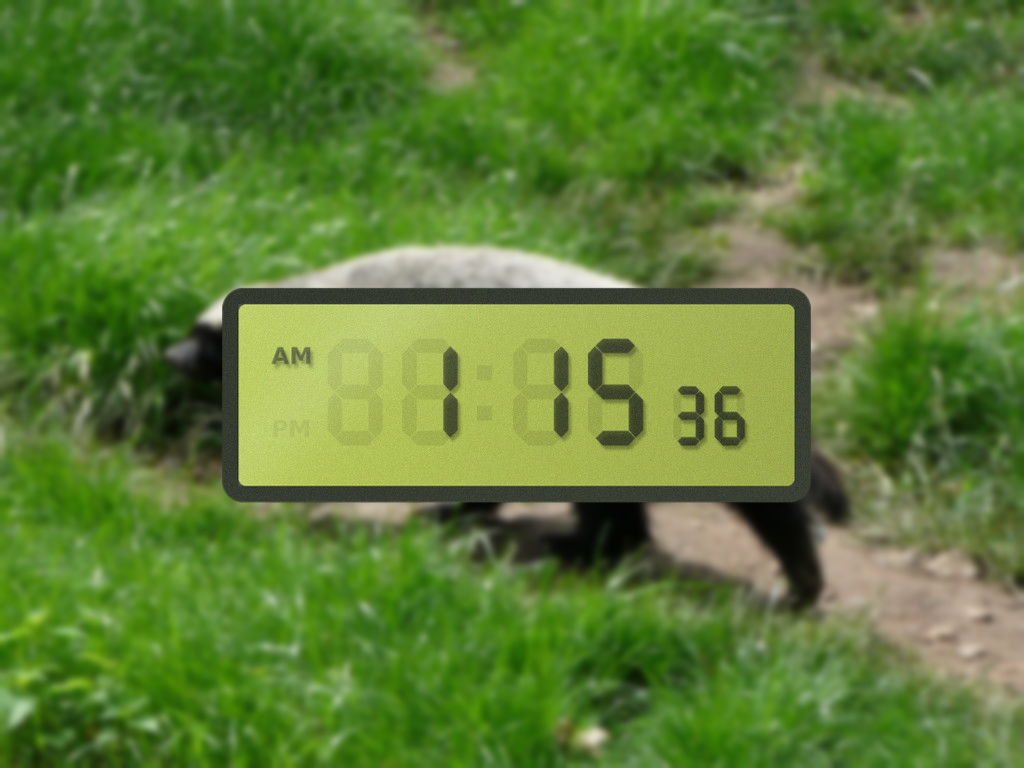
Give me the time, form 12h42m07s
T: 1h15m36s
